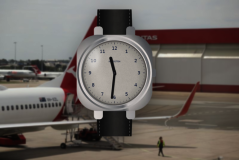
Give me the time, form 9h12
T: 11h31
